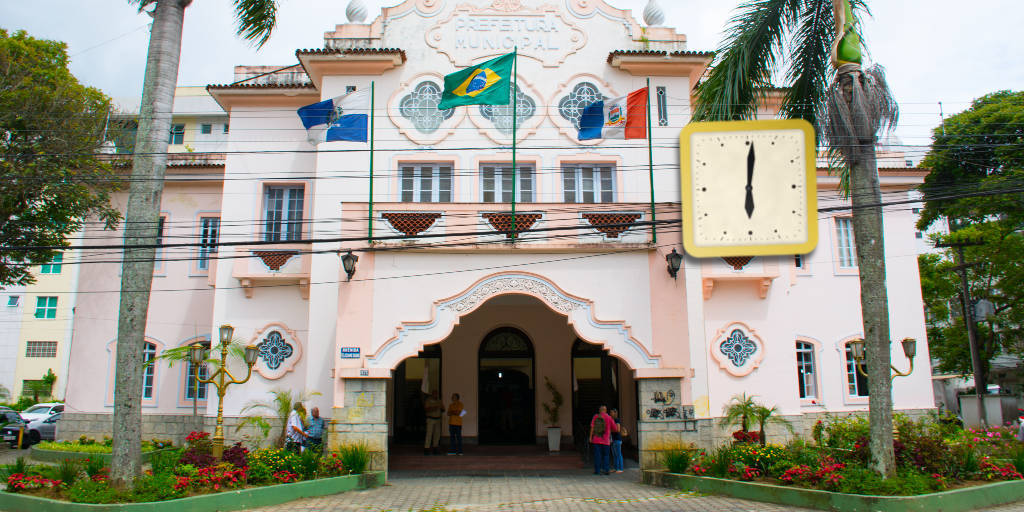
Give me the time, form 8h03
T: 6h01
